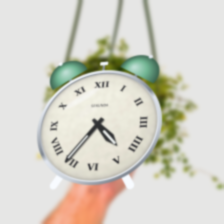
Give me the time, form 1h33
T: 4h36
